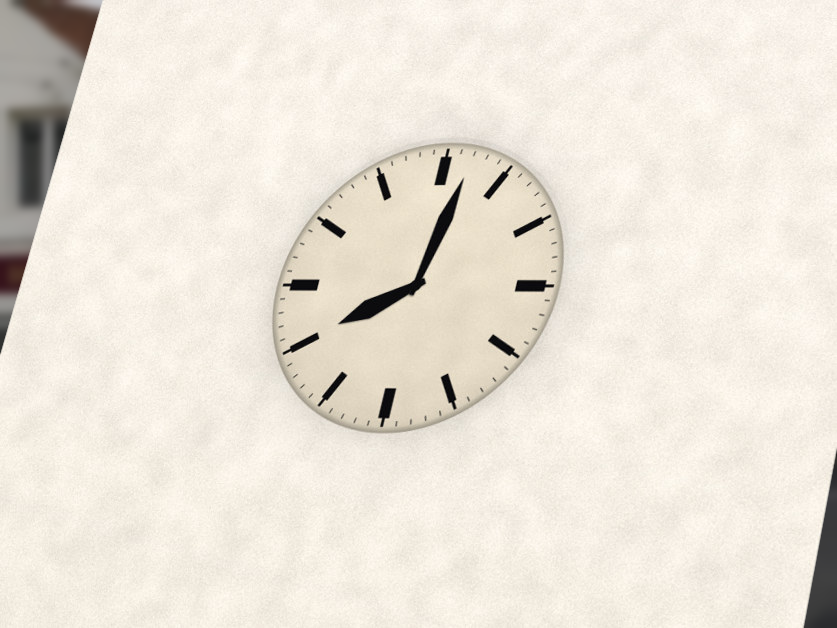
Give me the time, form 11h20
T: 8h02
